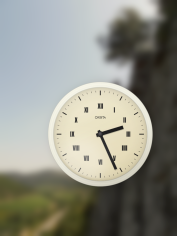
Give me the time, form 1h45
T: 2h26
